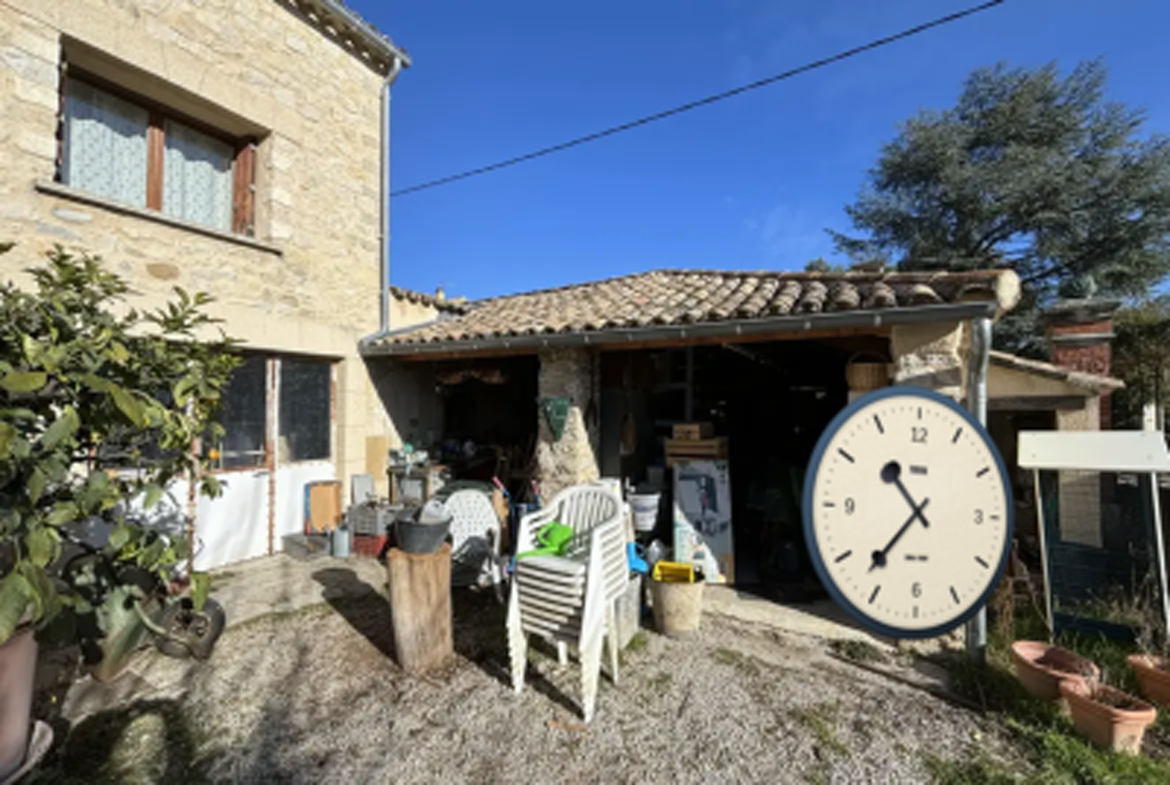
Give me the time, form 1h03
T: 10h37
